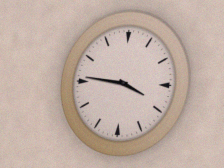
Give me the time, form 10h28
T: 3h46
